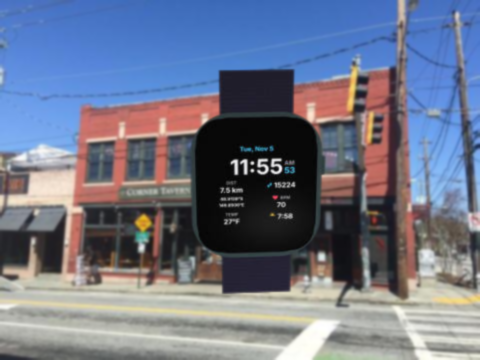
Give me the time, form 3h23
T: 11h55
